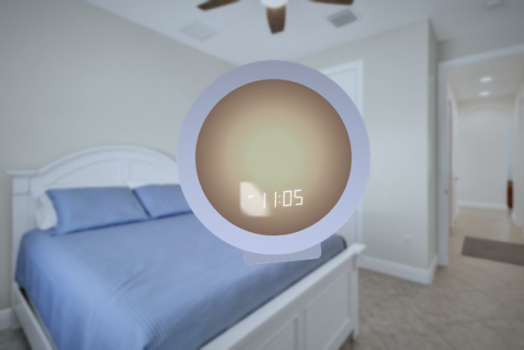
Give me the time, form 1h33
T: 11h05
